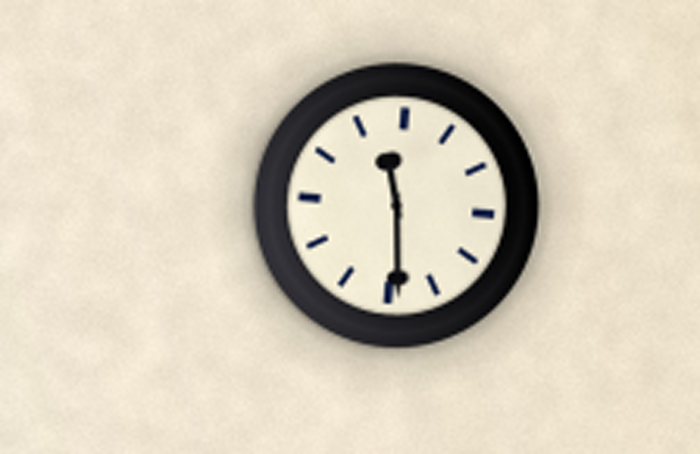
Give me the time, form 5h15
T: 11h29
